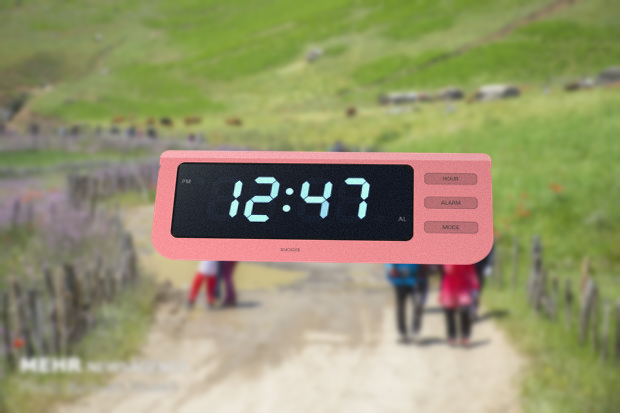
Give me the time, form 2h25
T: 12h47
